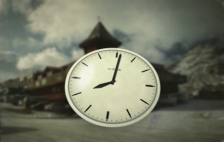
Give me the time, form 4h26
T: 8h01
